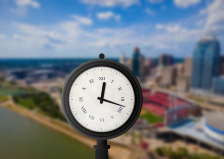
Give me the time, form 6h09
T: 12h18
